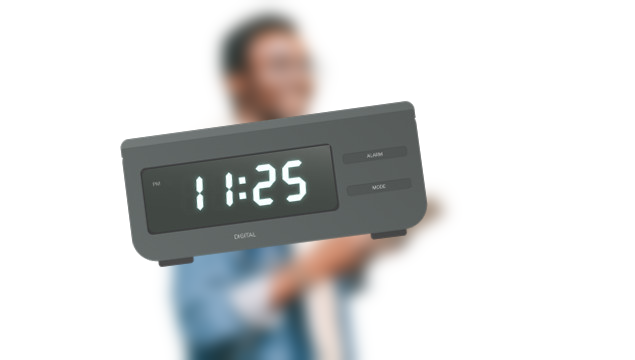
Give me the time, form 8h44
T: 11h25
